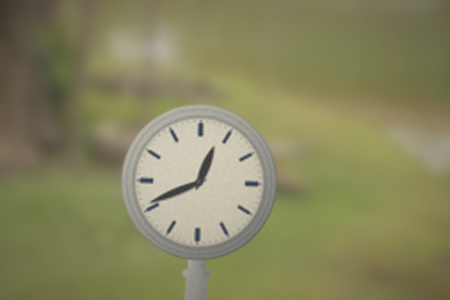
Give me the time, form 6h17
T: 12h41
